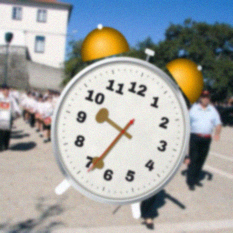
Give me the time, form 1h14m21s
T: 9h33m34s
